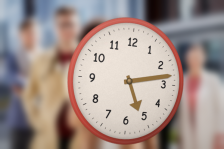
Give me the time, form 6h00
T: 5h13
